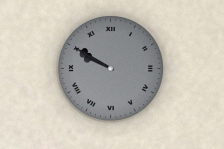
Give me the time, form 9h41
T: 9h50
